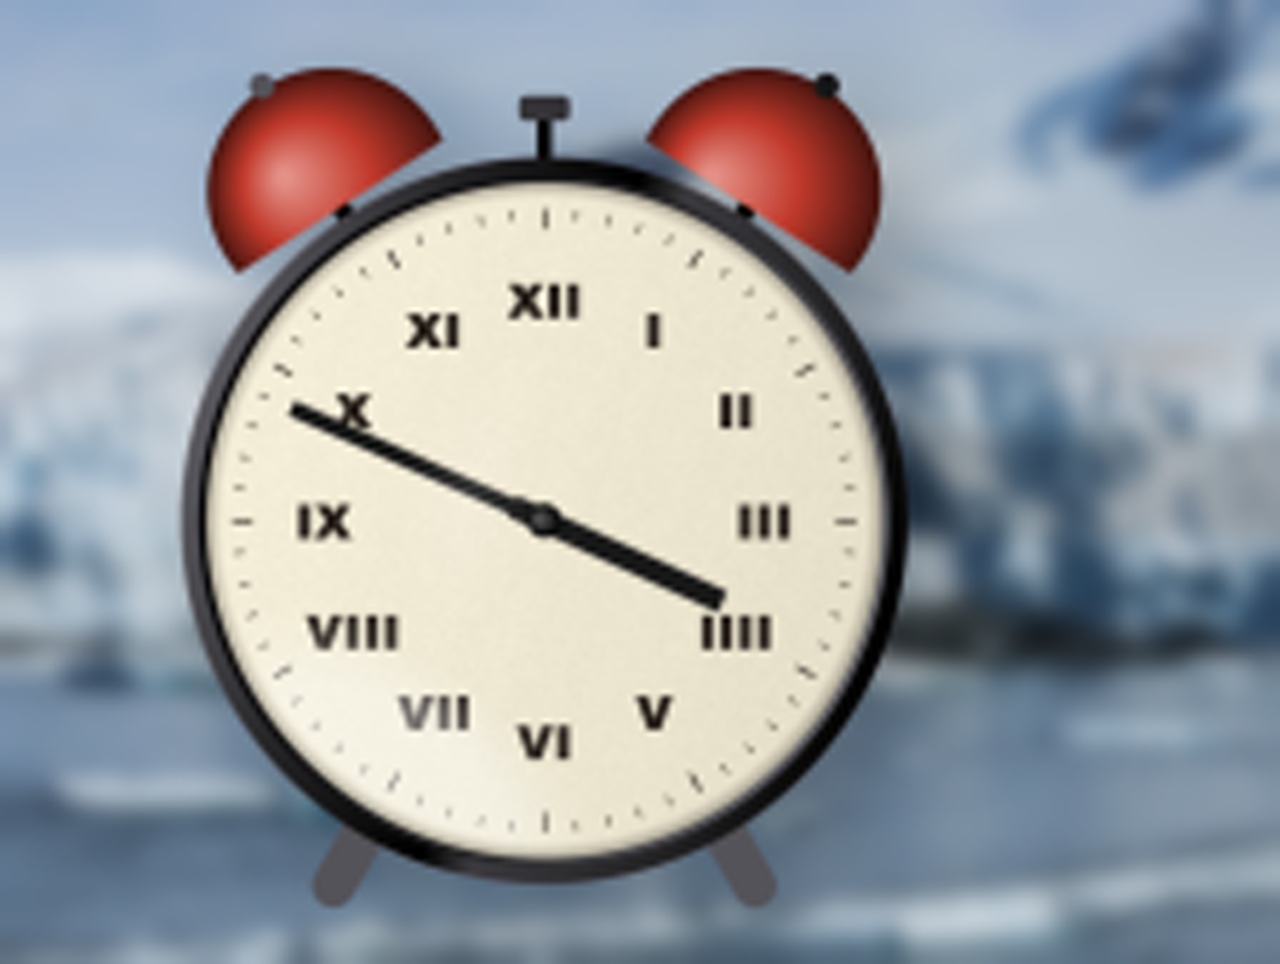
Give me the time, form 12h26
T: 3h49
